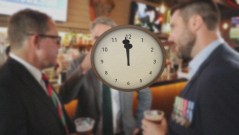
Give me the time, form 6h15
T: 11h59
